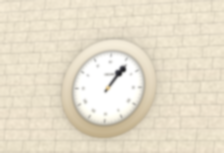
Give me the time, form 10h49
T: 1h06
